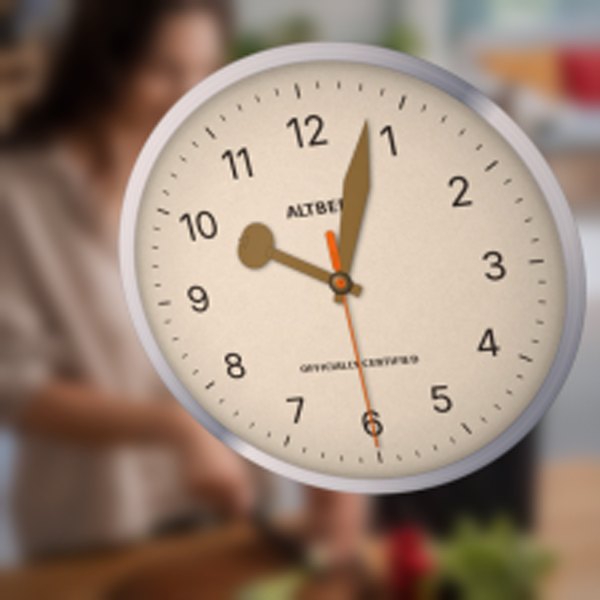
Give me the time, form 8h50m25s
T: 10h03m30s
